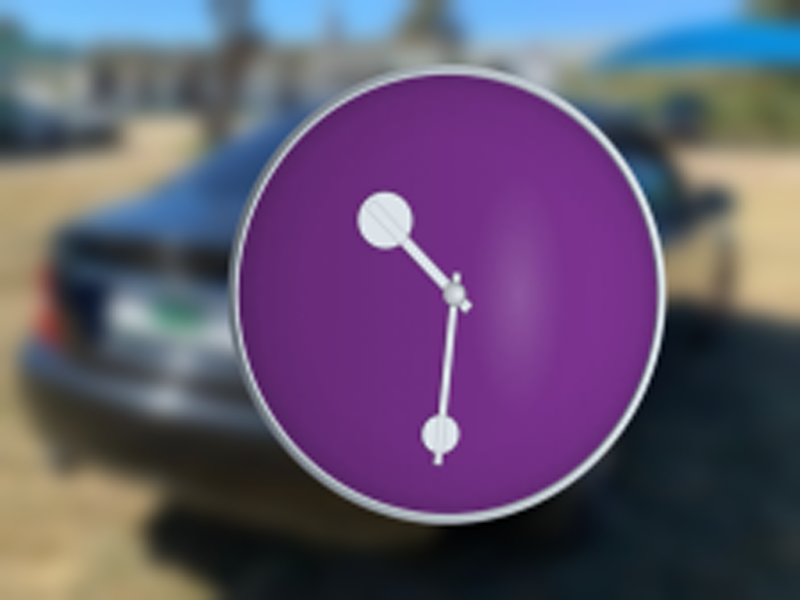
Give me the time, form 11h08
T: 10h31
